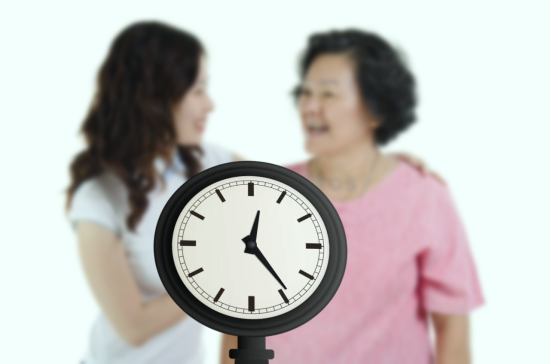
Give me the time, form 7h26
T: 12h24
